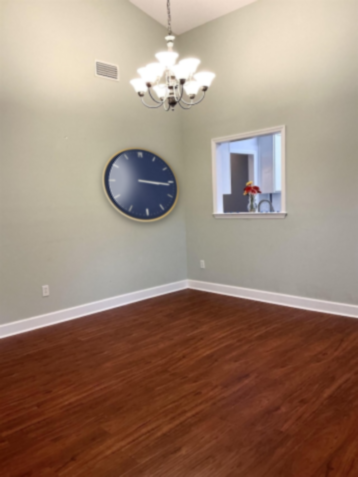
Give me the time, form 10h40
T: 3h16
